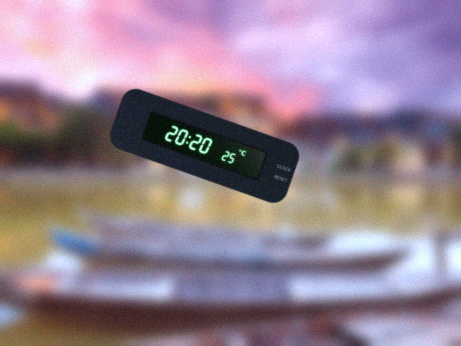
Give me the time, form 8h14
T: 20h20
